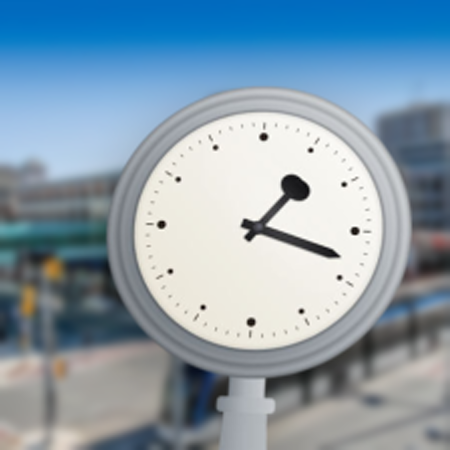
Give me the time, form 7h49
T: 1h18
